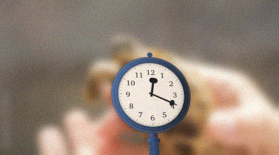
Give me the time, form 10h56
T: 12h19
